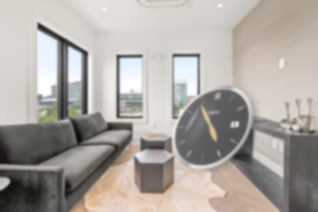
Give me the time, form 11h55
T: 4h54
